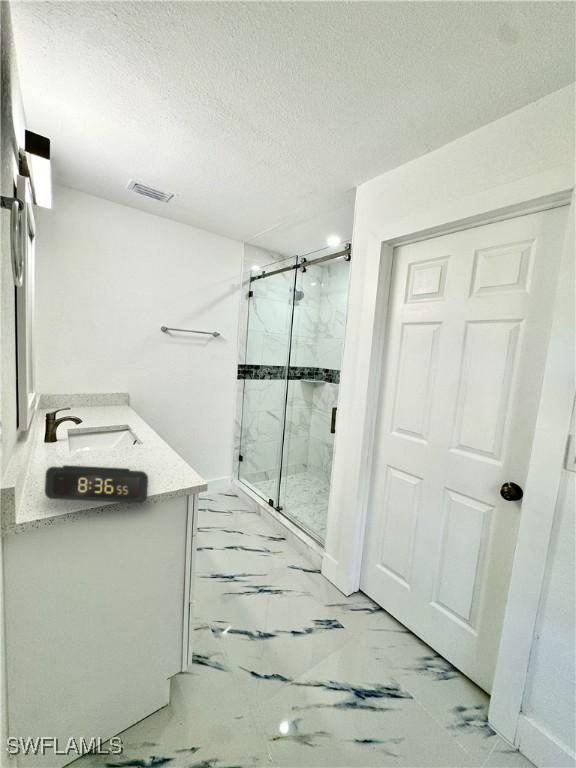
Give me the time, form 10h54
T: 8h36
